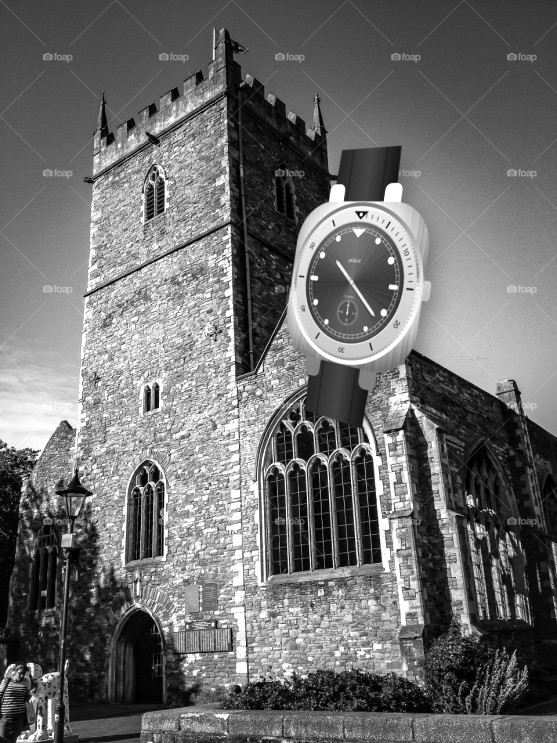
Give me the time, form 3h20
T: 10h22
